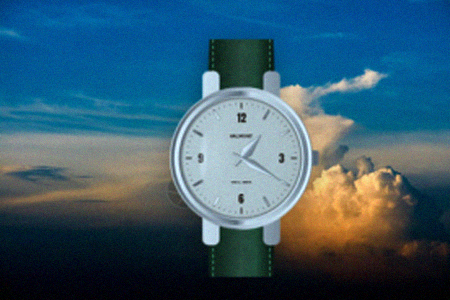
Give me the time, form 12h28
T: 1h20
